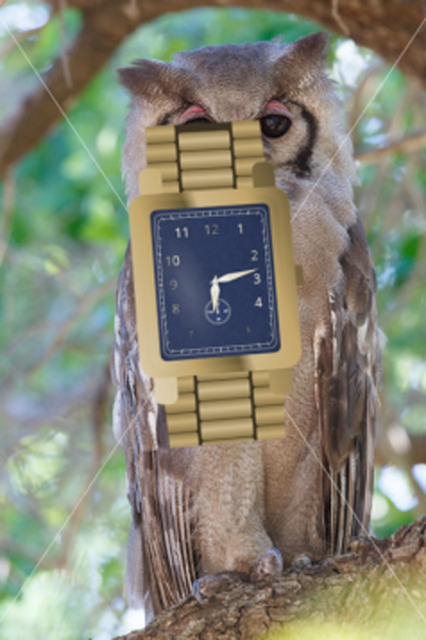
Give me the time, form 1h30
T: 6h13
